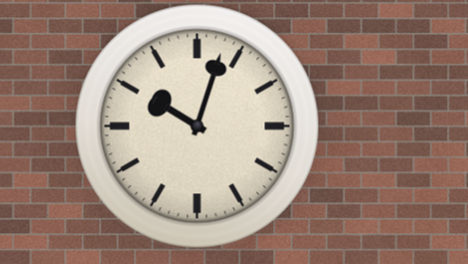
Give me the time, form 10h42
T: 10h03
